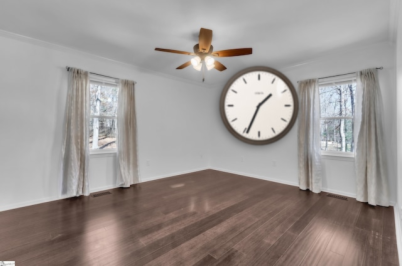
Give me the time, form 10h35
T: 1h34
